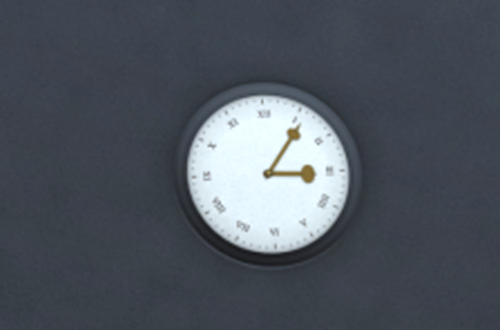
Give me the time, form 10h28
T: 3h06
